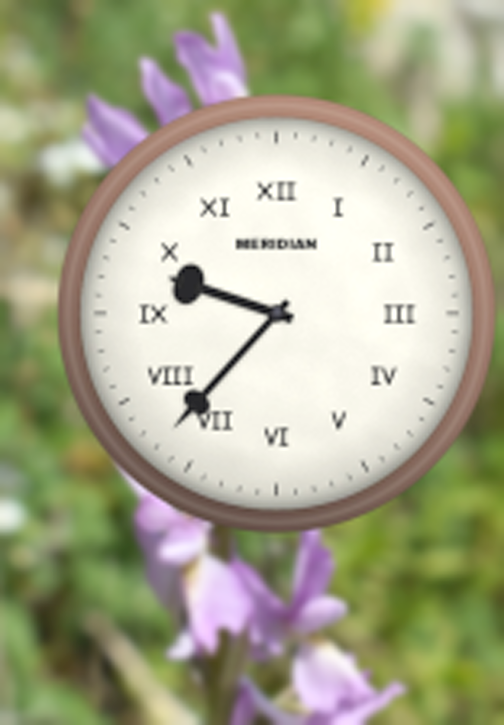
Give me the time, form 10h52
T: 9h37
